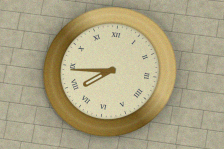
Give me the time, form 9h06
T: 7h44
